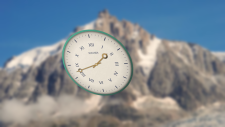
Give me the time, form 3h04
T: 1h42
